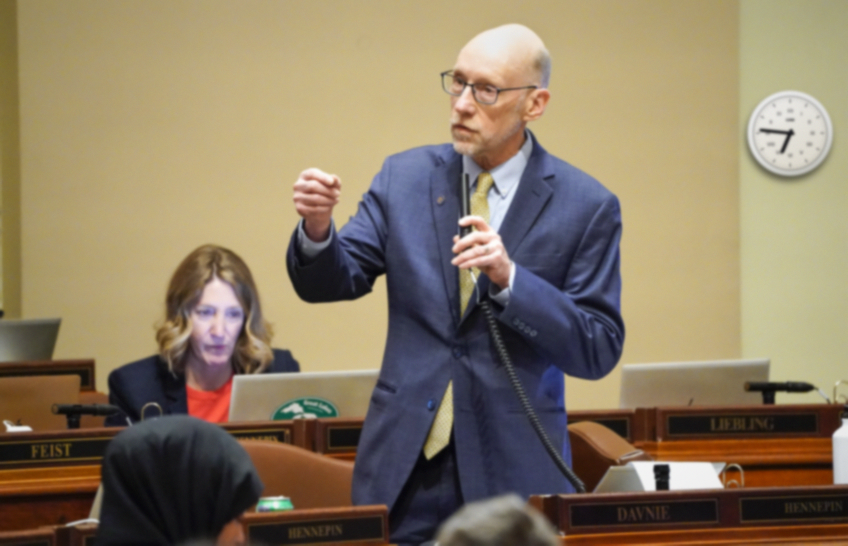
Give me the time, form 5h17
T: 6h46
